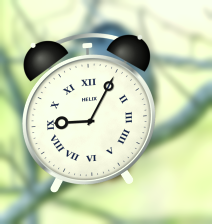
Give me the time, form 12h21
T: 9h05
